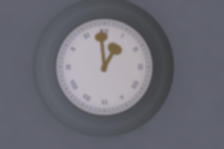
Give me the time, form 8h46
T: 12h59
